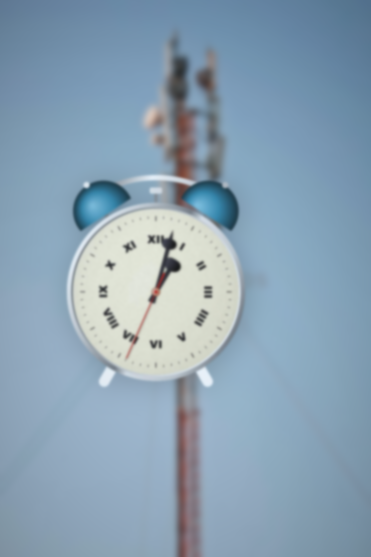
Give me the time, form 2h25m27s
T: 1h02m34s
